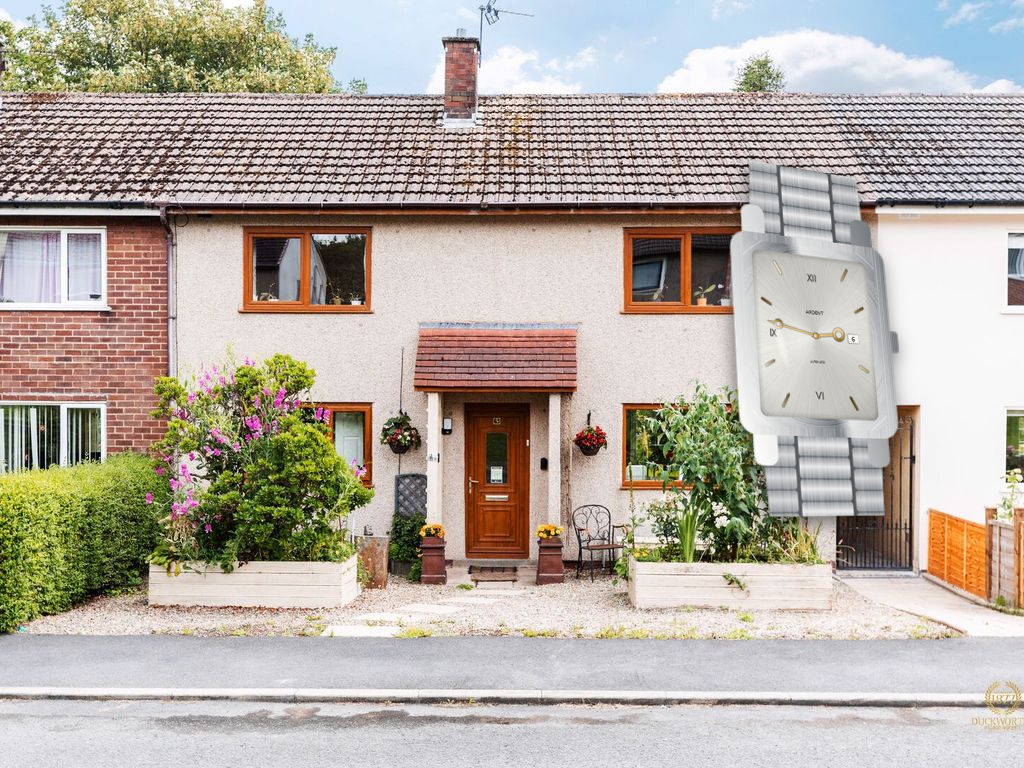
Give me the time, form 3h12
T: 2h47
